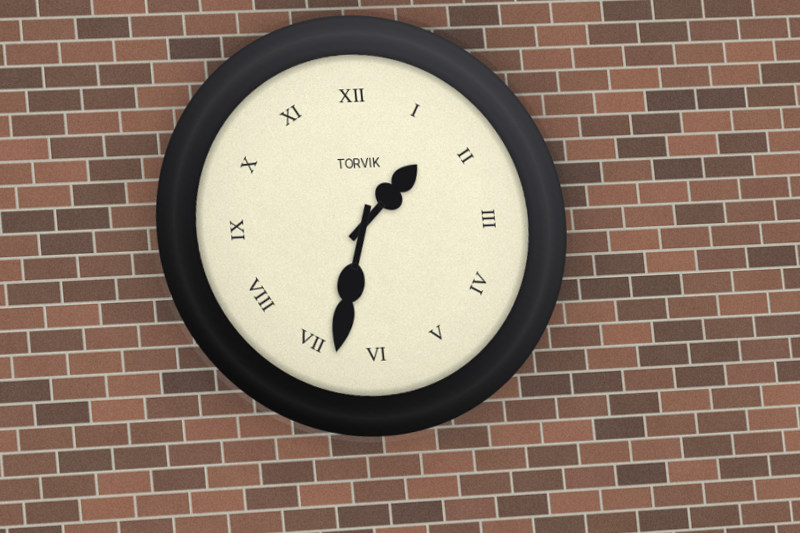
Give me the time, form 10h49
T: 1h33
